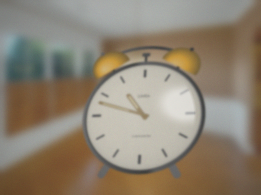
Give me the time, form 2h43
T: 10h48
